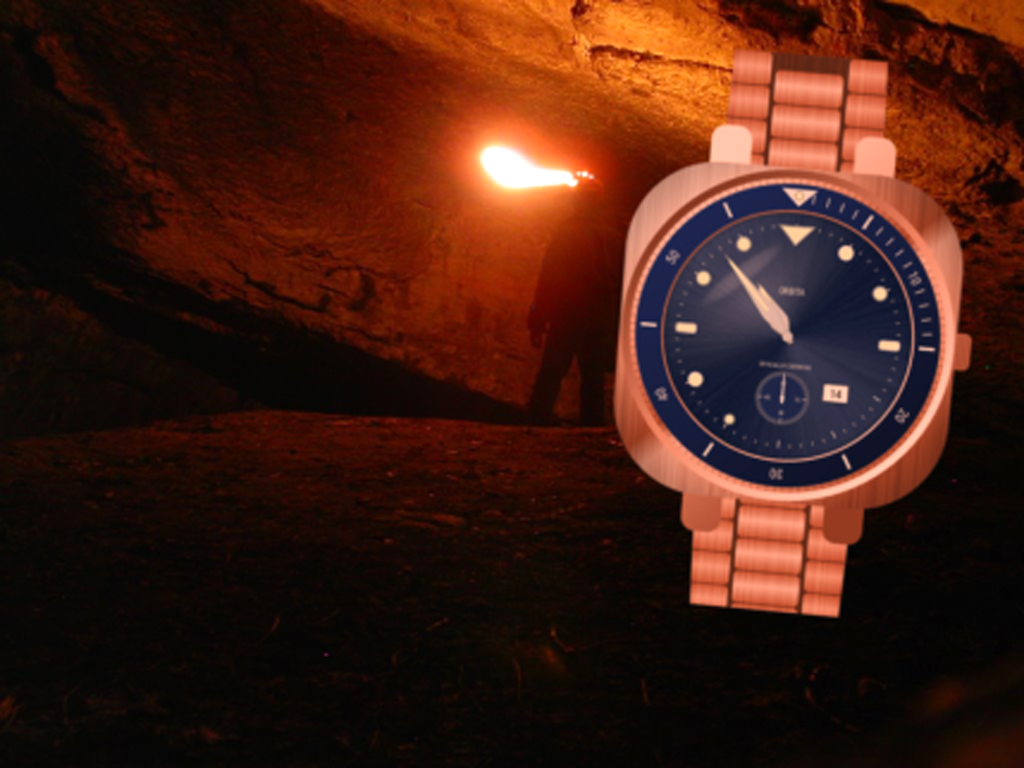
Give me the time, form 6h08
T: 10h53
